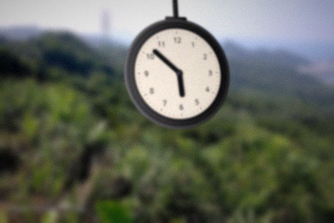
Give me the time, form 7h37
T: 5h52
